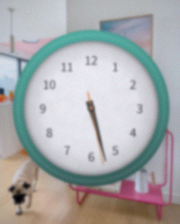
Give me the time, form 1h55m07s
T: 5h27m28s
